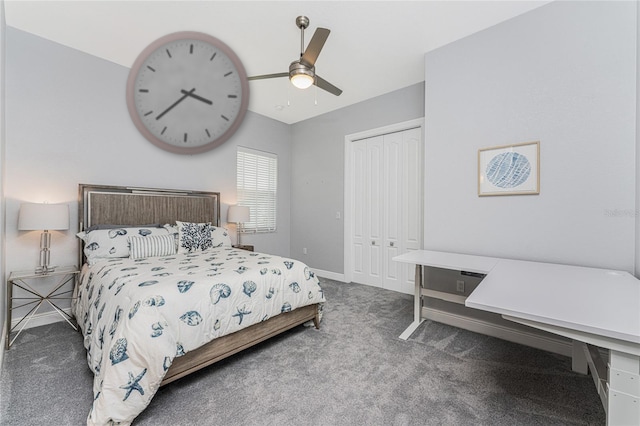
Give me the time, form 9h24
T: 3h38
